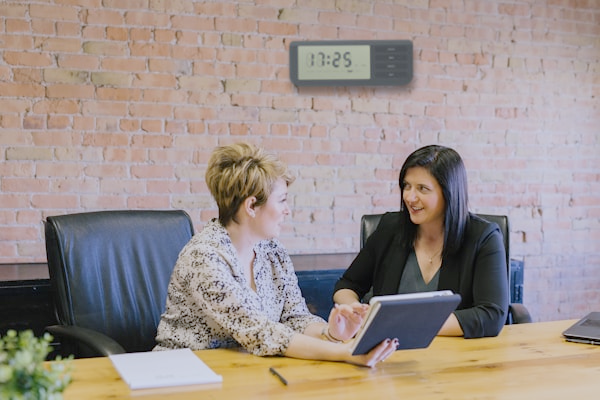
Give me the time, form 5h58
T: 17h25
